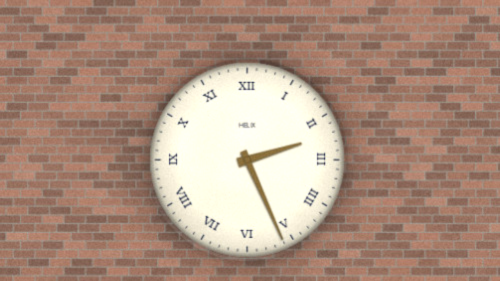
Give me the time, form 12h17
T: 2h26
